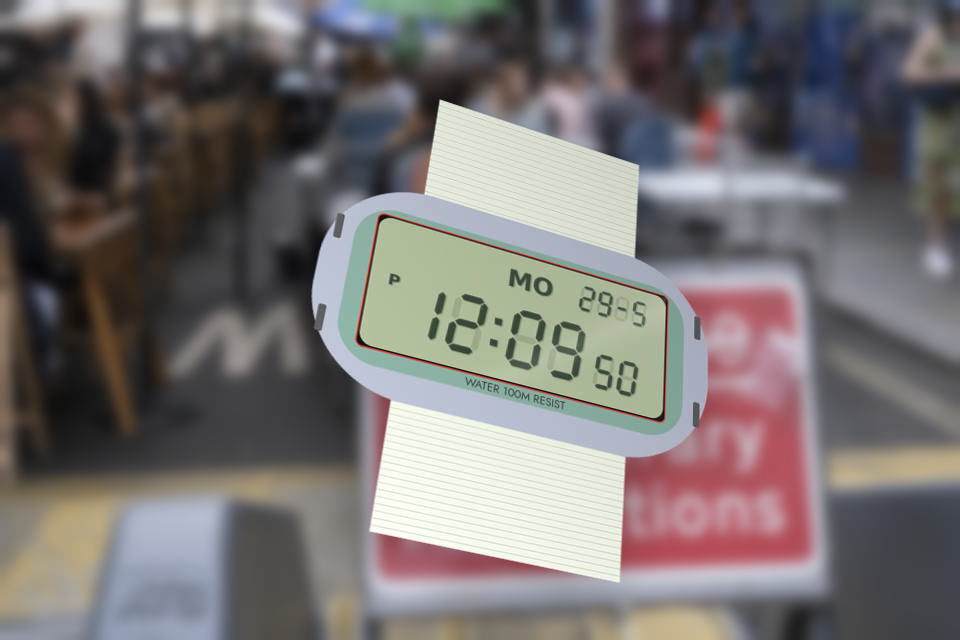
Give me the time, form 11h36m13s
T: 12h09m50s
